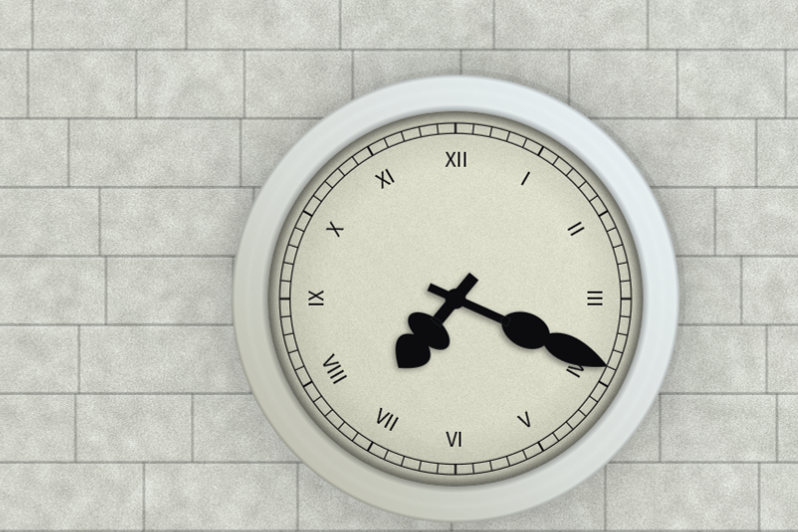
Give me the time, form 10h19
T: 7h19
